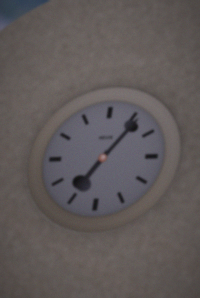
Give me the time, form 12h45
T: 7h06
